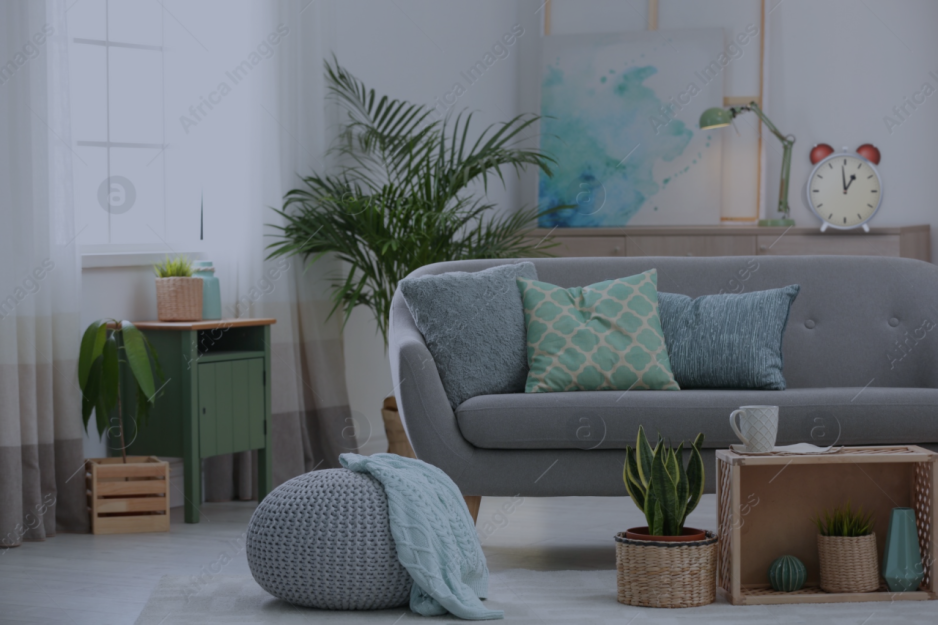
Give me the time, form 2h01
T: 12h59
